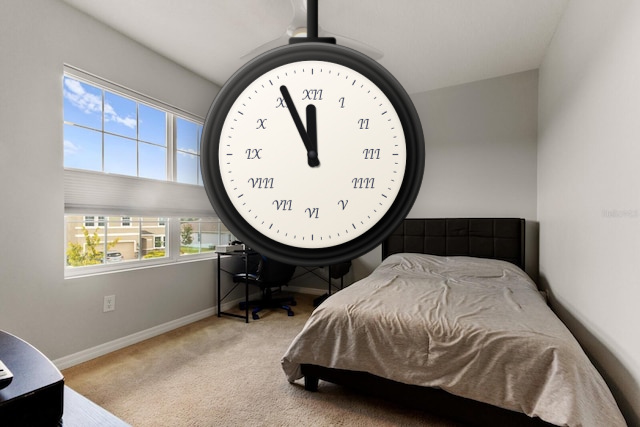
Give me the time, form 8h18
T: 11h56
